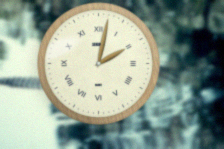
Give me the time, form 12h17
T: 2h02
